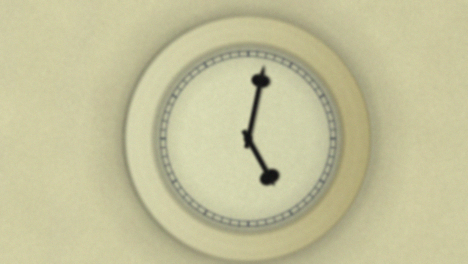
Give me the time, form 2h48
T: 5h02
